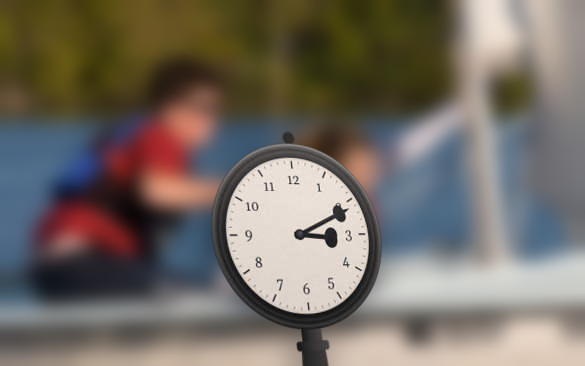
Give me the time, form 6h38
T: 3h11
